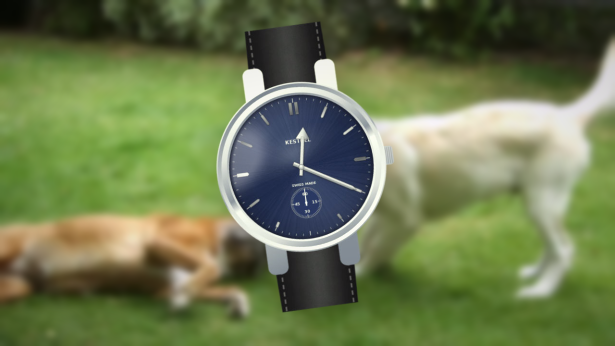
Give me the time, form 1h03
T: 12h20
